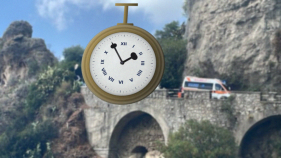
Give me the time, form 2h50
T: 1h55
